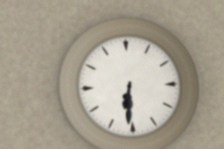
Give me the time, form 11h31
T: 6h31
